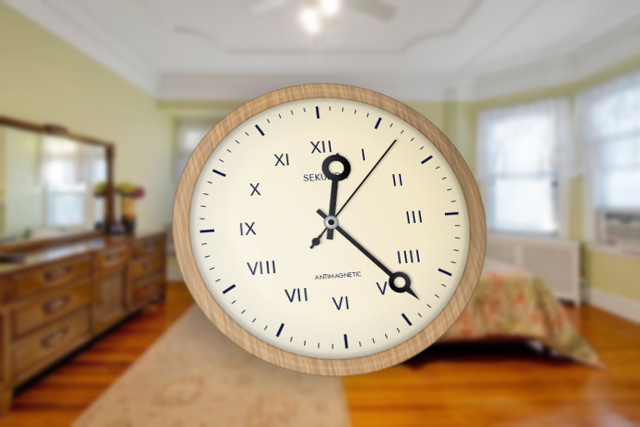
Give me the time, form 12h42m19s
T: 12h23m07s
